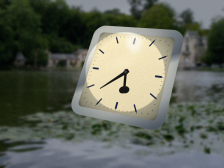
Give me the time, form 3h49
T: 5h38
